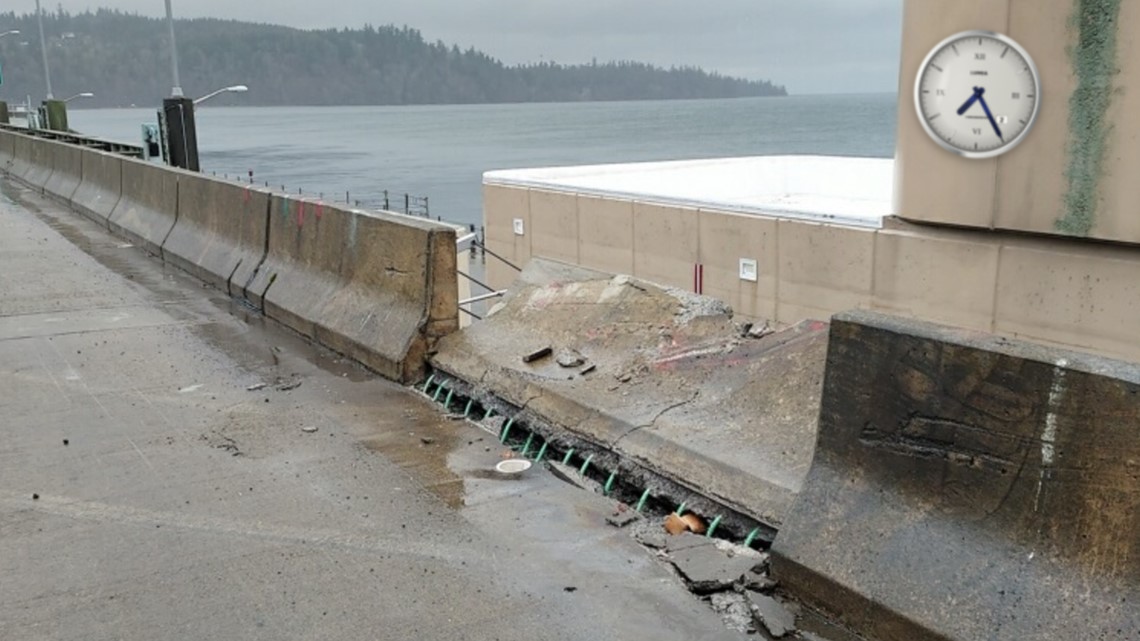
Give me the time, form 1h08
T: 7h25
